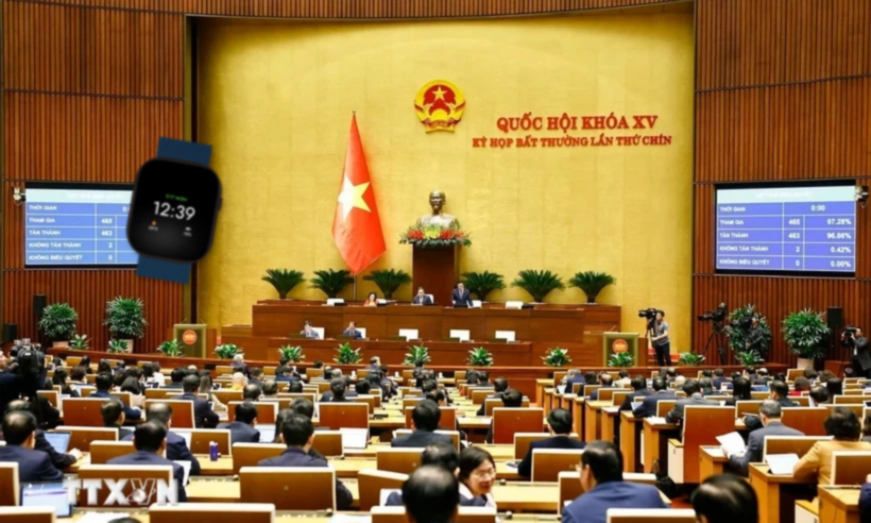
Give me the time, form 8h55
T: 12h39
